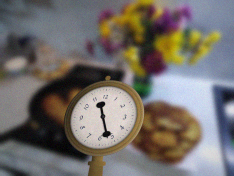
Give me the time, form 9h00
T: 11h27
